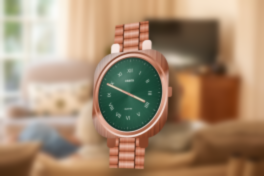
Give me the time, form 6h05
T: 3h49
